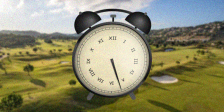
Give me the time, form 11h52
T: 5h27
